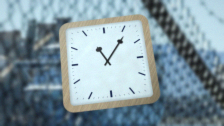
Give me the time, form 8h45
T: 11h06
